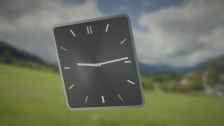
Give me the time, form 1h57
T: 9h14
